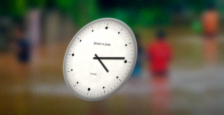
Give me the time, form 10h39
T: 4h14
